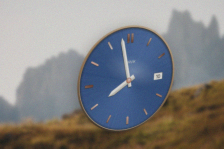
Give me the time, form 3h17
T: 7h58
